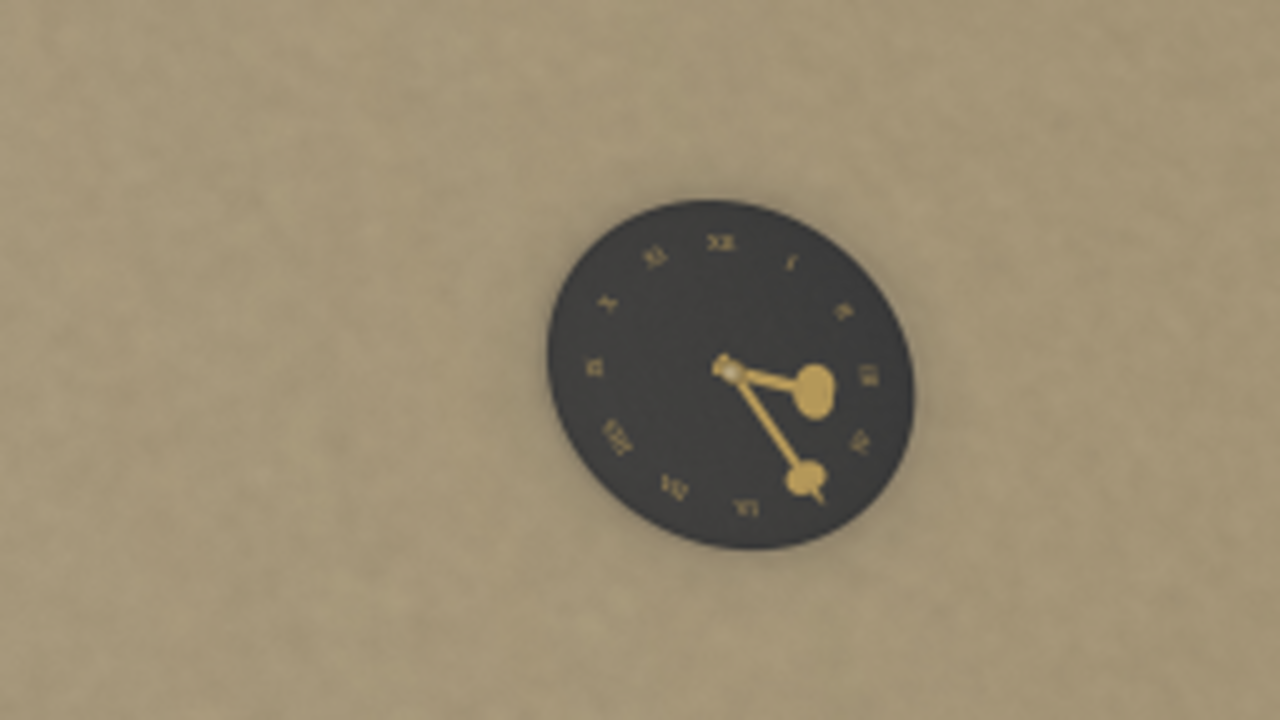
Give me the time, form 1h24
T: 3h25
